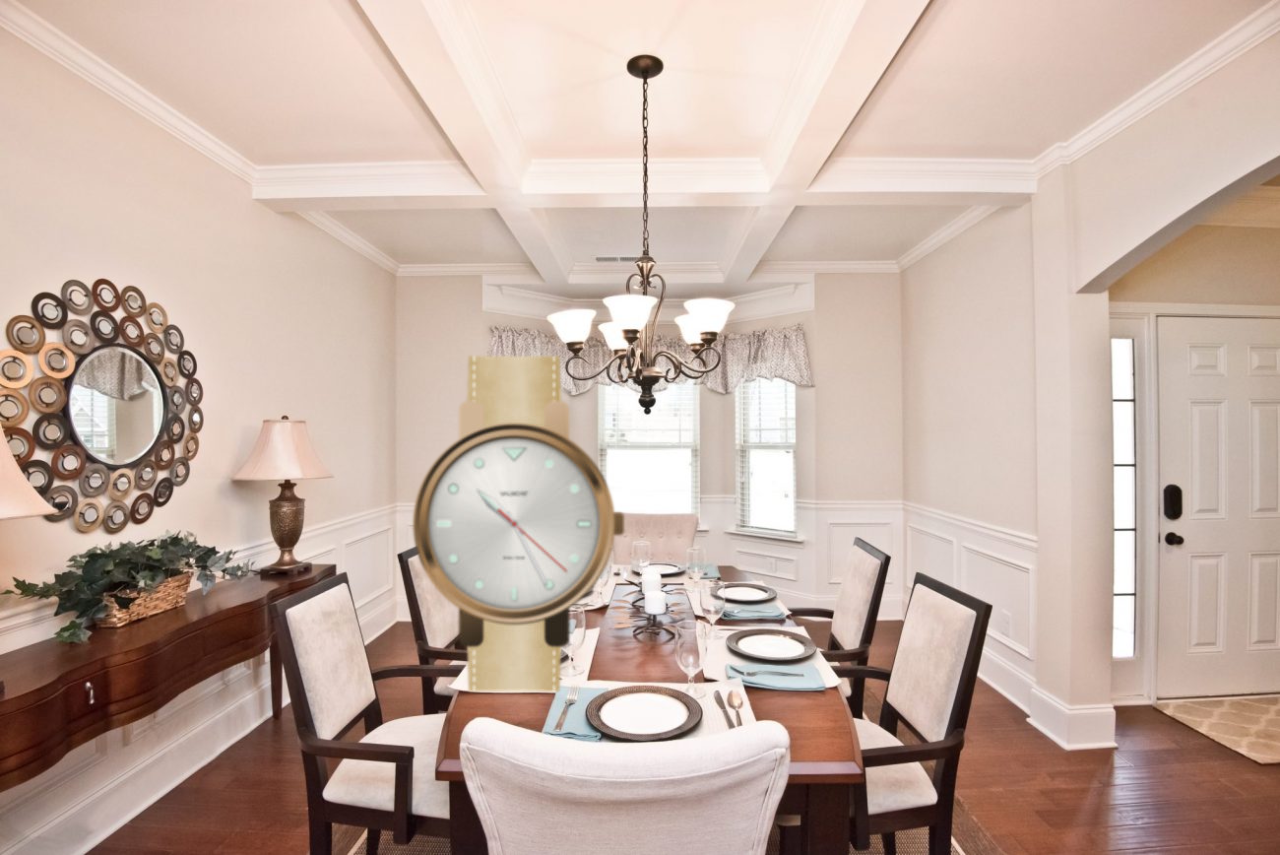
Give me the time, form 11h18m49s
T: 10h25m22s
